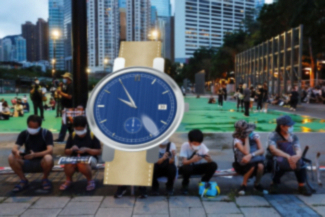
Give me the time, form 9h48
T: 9h55
